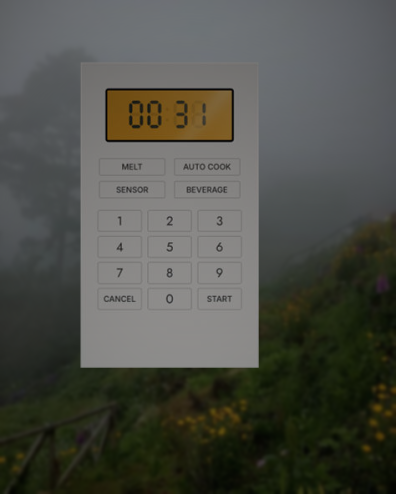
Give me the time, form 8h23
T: 0h31
